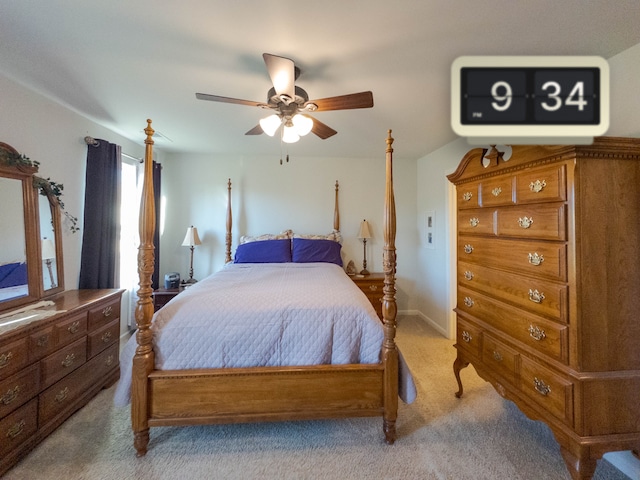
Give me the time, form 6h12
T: 9h34
